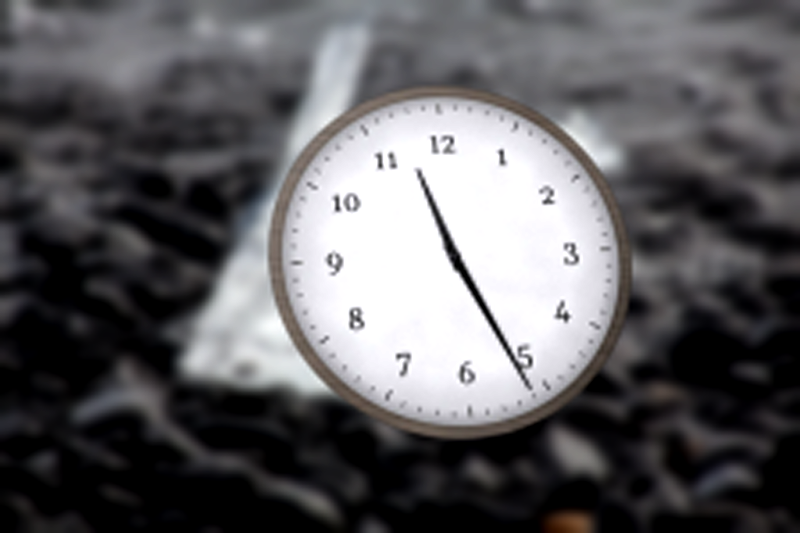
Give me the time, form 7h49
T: 11h26
